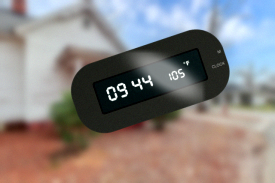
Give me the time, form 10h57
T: 9h44
